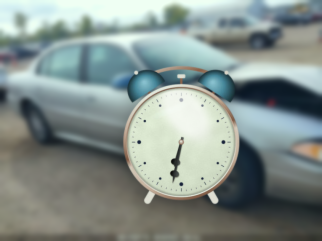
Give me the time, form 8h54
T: 6h32
